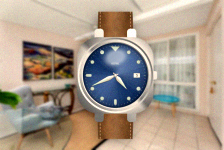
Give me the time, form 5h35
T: 4h41
